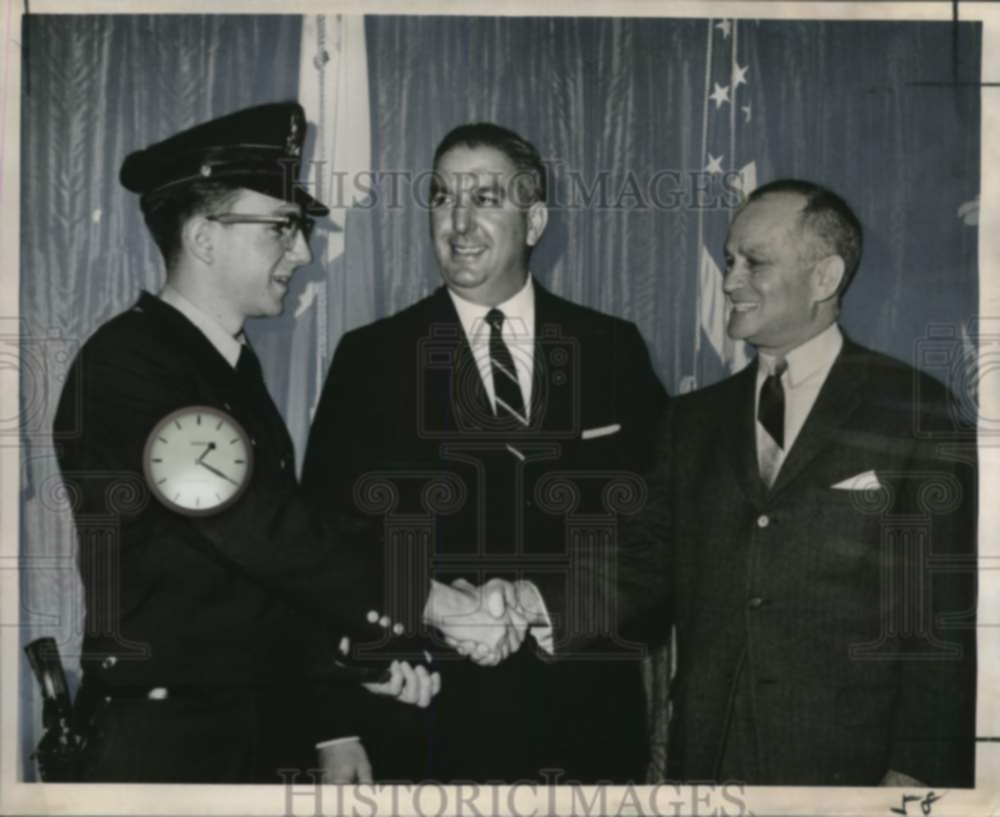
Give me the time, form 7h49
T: 1h20
